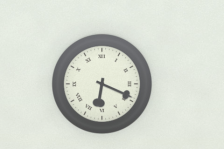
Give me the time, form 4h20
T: 6h19
